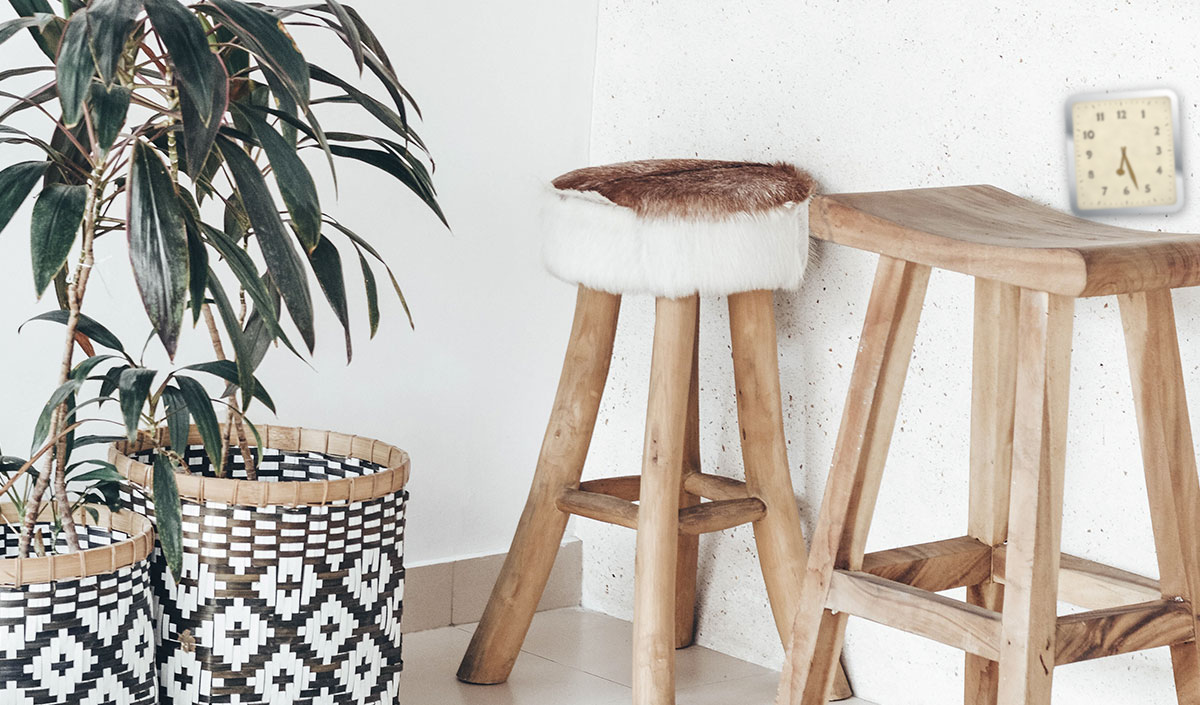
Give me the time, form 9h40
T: 6h27
